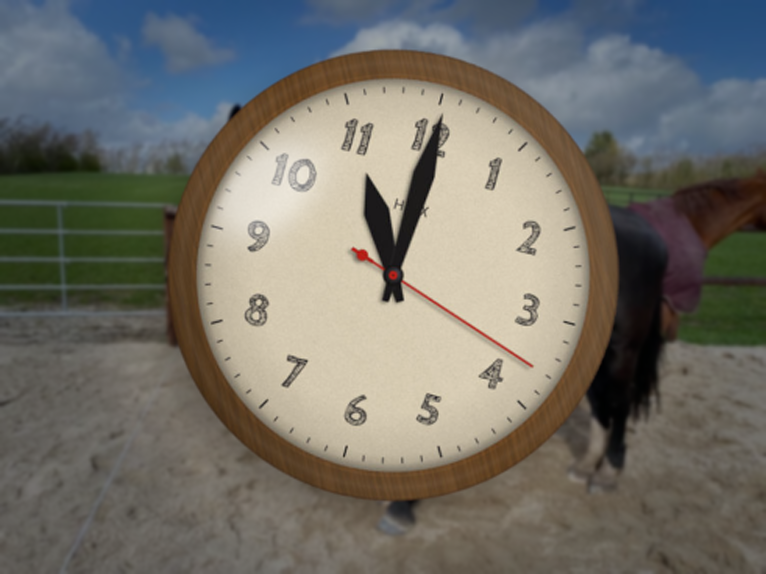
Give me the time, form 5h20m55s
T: 11h00m18s
